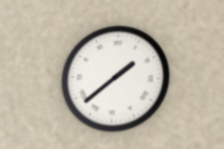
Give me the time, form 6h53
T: 1h38
